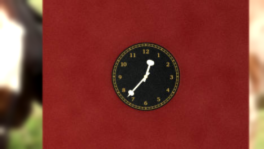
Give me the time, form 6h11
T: 12h37
